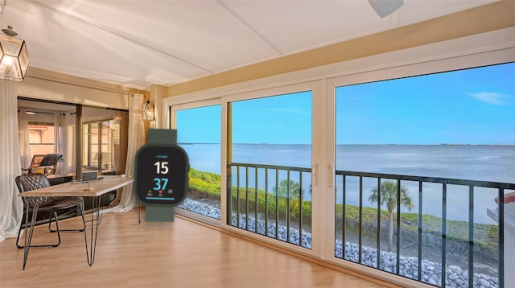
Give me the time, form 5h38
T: 15h37
